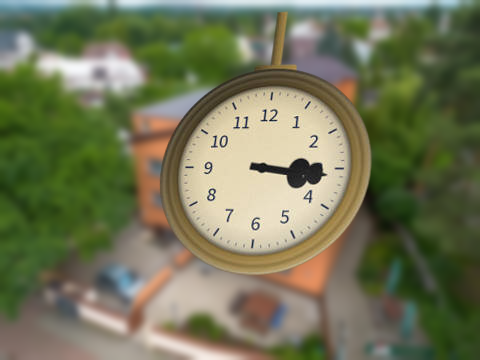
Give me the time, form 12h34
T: 3h16
